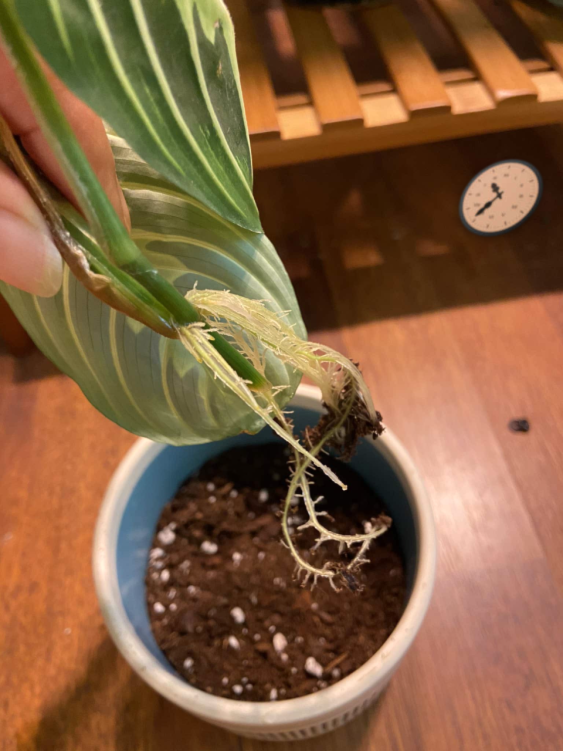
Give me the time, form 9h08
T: 10h36
